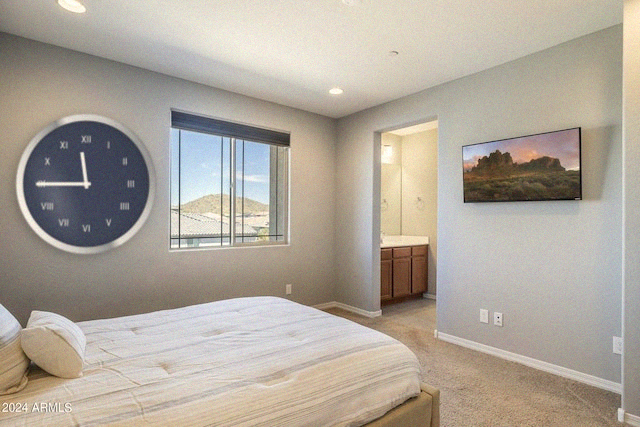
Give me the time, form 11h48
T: 11h45
